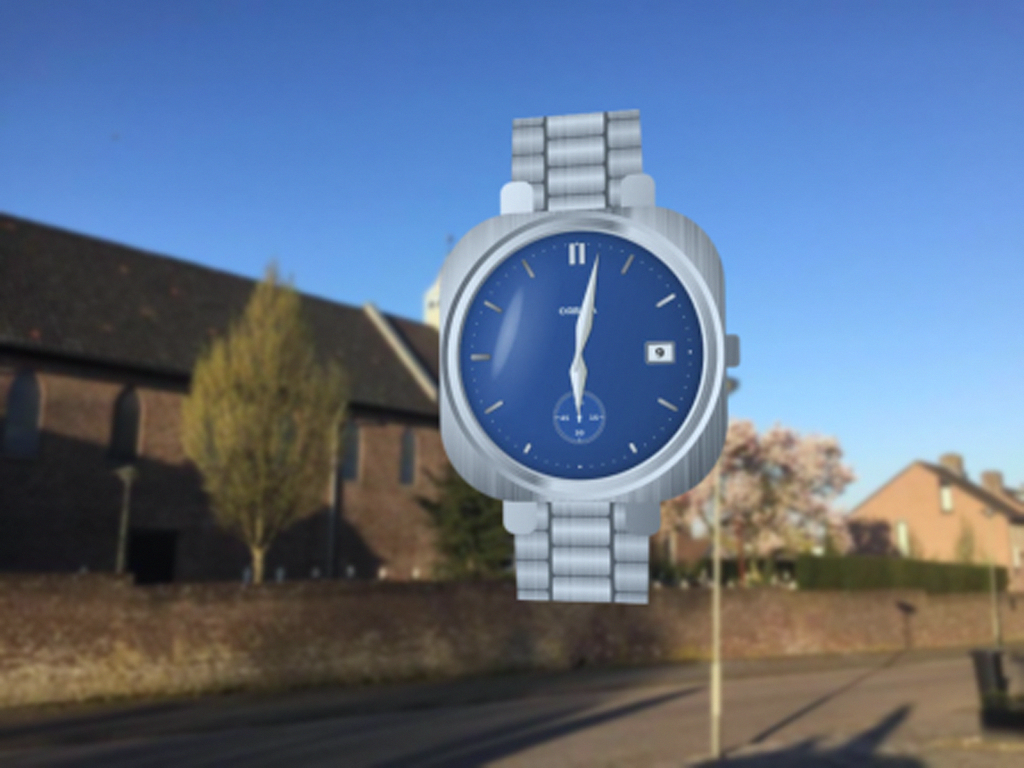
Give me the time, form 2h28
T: 6h02
